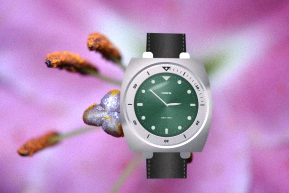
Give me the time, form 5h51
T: 2h52
